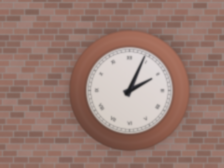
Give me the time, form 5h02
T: 2h04
